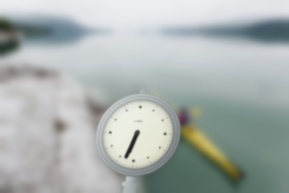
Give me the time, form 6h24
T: 6h33
